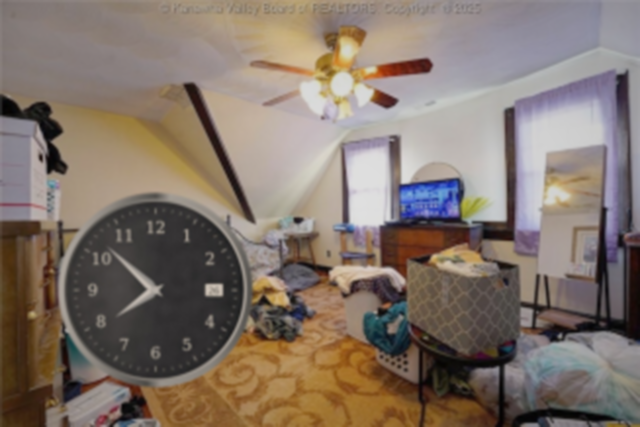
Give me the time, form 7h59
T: 7h52
